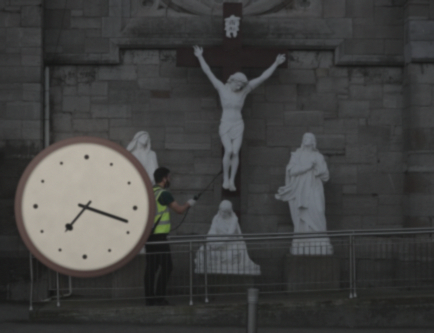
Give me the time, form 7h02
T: 7h18
